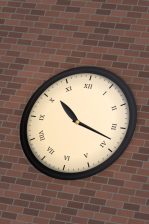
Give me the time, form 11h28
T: 10h18
